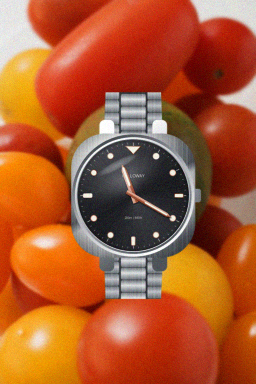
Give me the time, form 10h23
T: 11h20
